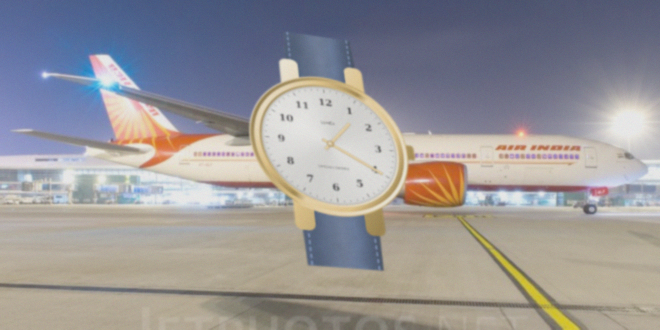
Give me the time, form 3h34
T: 1h20
